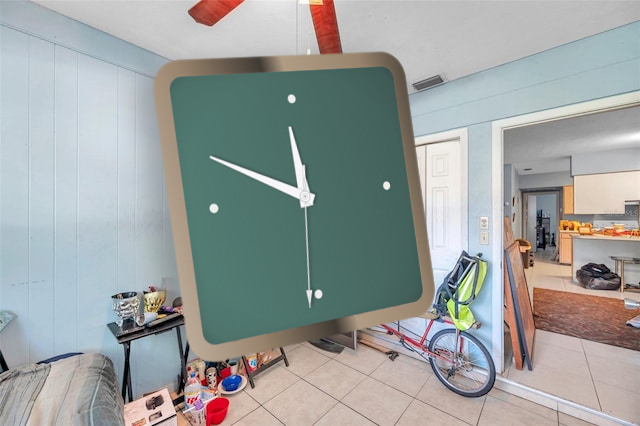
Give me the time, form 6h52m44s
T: 11h49m31s
